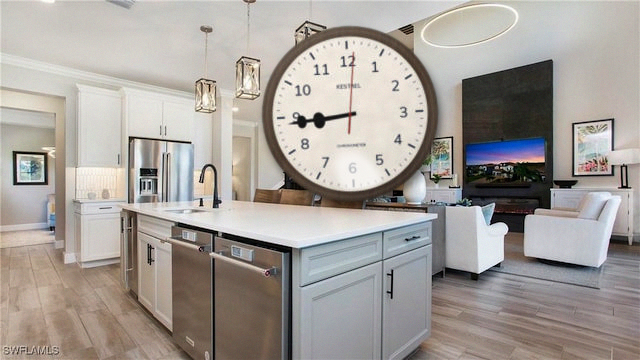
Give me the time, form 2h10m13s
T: 8h44m01s
